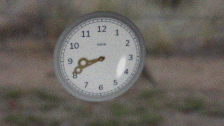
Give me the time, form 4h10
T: 8h41
